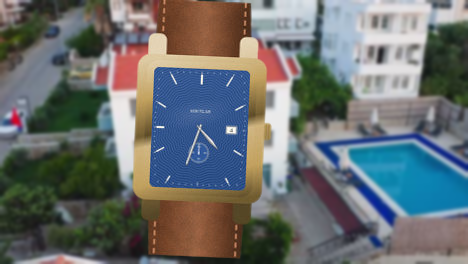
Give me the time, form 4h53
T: 4h33
